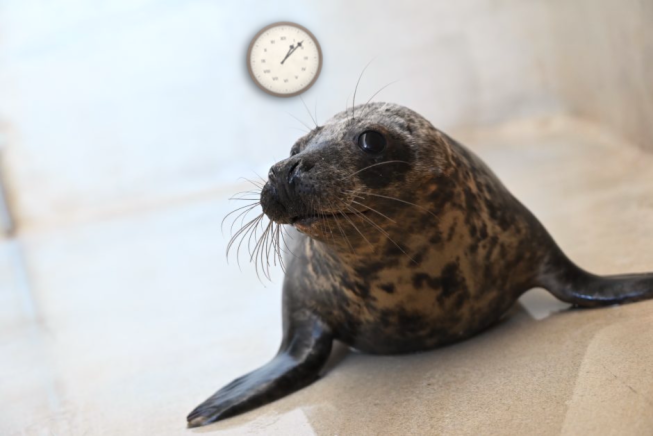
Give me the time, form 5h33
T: 1h08
